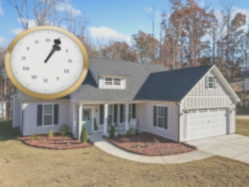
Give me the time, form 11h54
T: 1h04
